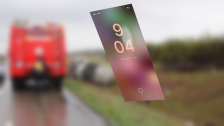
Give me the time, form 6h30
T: 9h04
